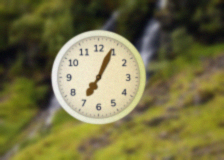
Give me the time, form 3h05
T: 7h04
